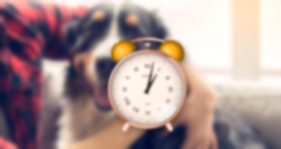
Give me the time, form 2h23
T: 1h02
